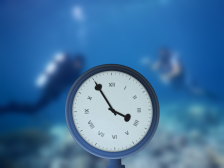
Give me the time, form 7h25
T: 3h55
